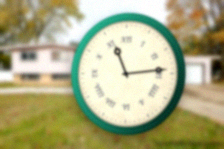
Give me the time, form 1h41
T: 11h14
